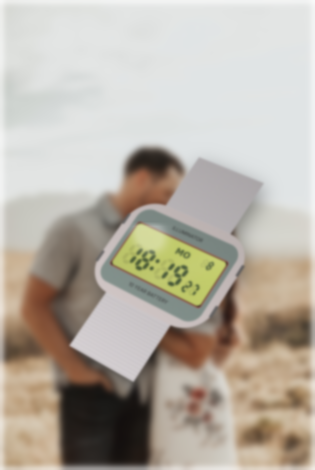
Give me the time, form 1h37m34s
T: 18h19m27s
